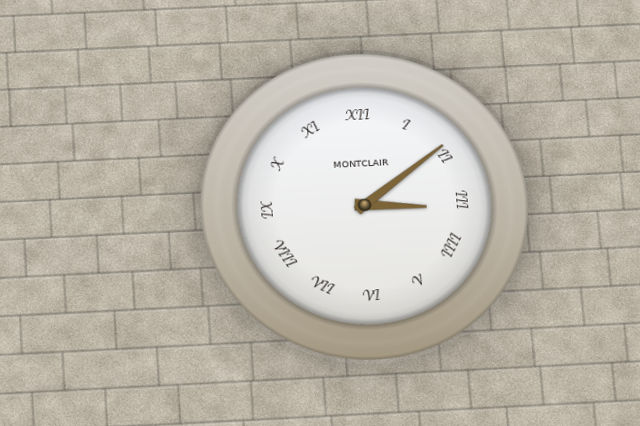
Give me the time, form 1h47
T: 3h09
